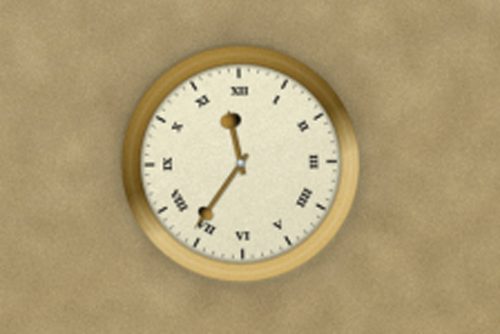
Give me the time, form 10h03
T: 11h36
